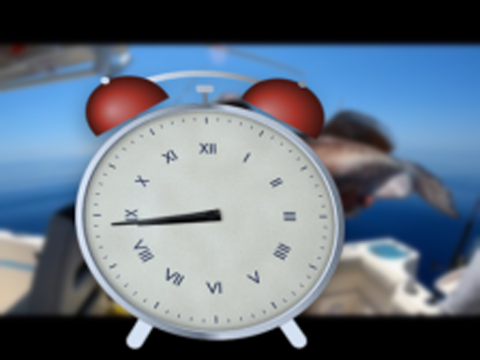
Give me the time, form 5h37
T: 8h44
